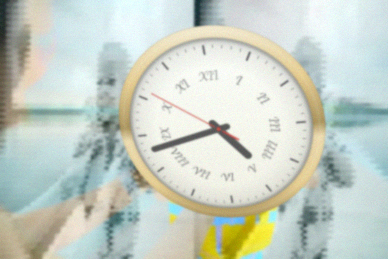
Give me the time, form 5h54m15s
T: 4h42m51s
